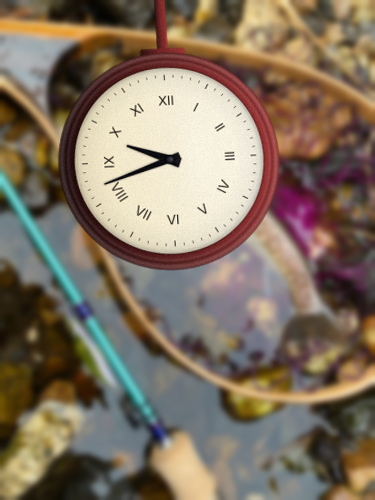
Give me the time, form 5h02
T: 9h42
